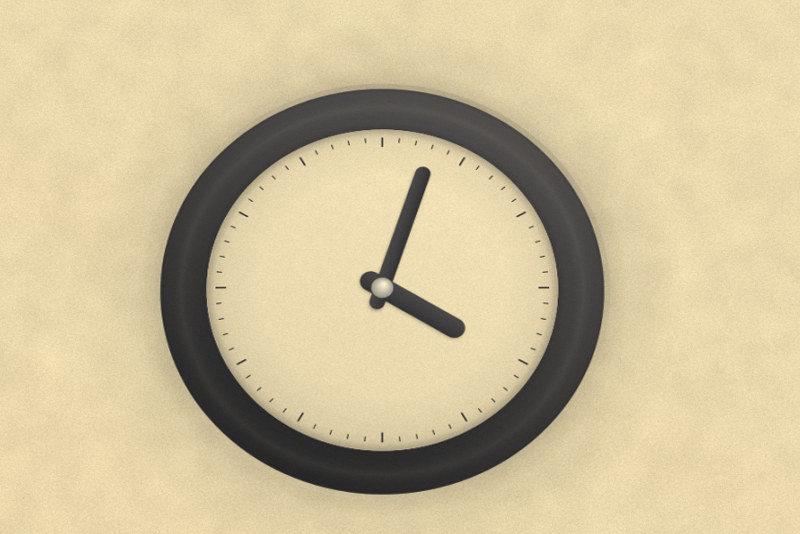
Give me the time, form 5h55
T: 4h03
